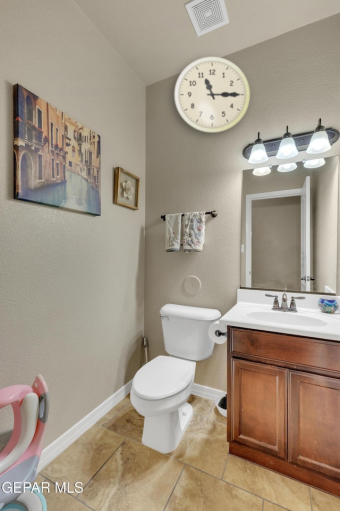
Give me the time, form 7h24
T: 11h15
